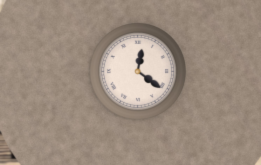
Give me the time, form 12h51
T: 12h21
